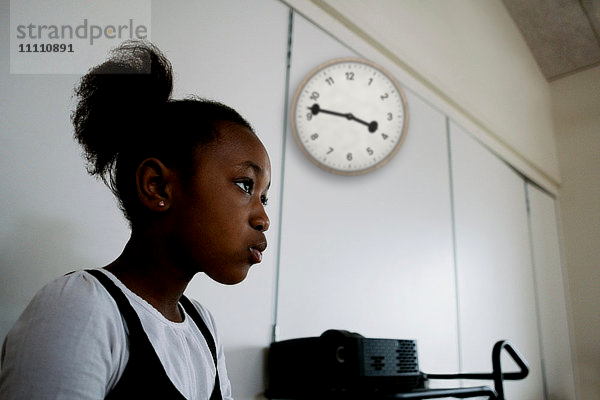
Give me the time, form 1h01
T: 3h47
